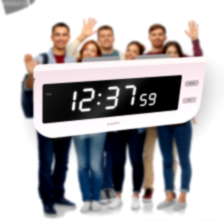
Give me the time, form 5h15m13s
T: 12h37m59s
